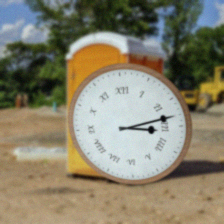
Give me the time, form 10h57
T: 3h13
